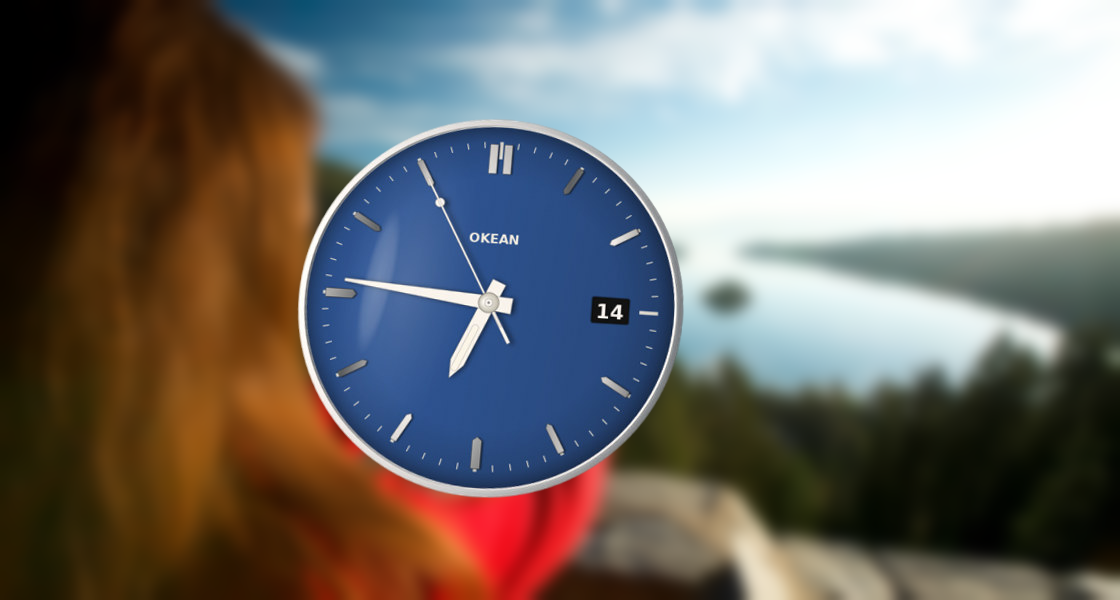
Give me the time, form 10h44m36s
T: 6h45m55s
